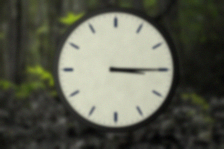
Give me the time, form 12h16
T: 3h15
